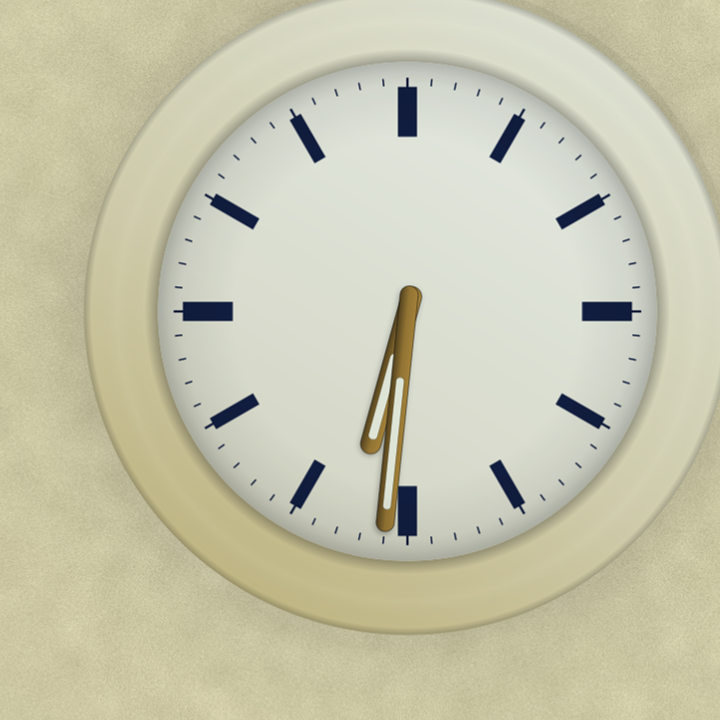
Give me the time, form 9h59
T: 6h31
